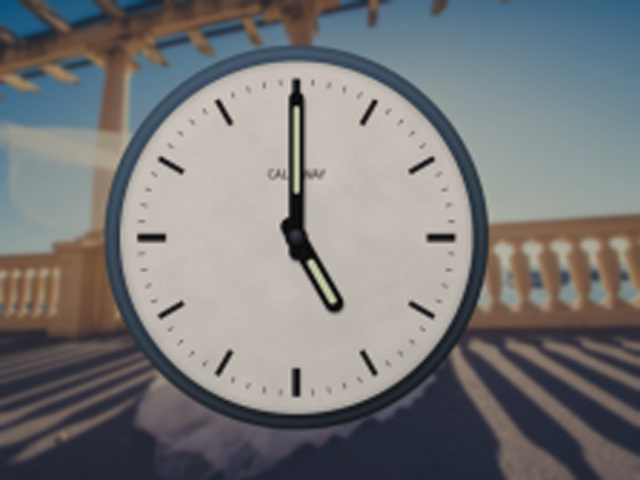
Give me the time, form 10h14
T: 5h00
